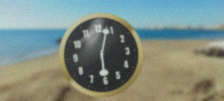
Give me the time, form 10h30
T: 6h03
